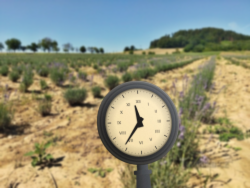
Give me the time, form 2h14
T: 11h36
